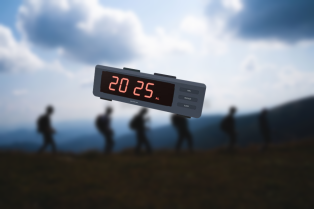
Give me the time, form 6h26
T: 20h25
